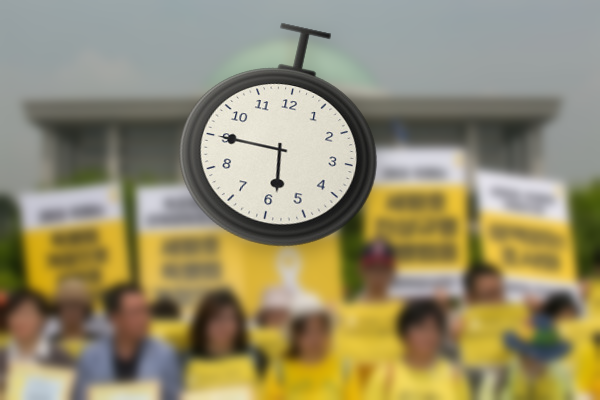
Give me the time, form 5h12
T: 5h45
